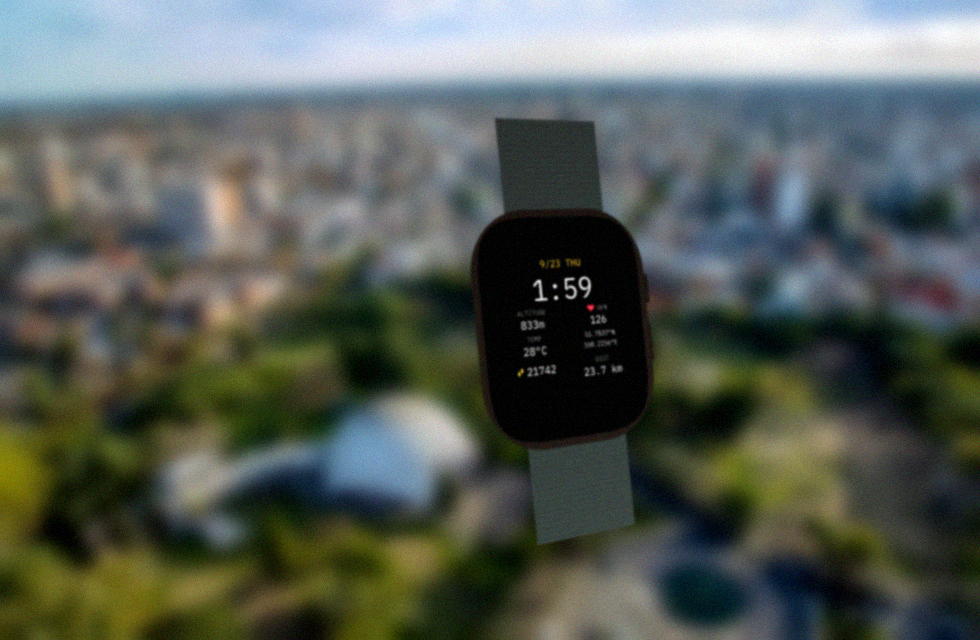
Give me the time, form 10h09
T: 1h59
